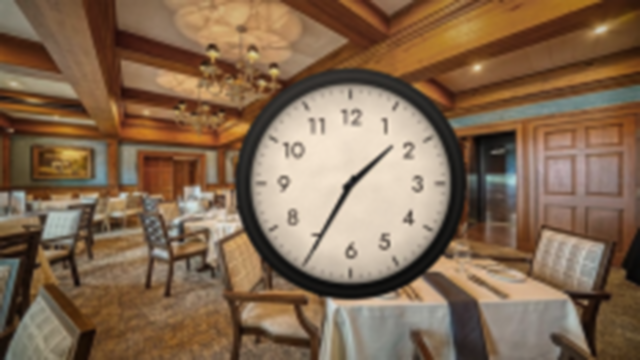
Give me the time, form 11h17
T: 1h35
